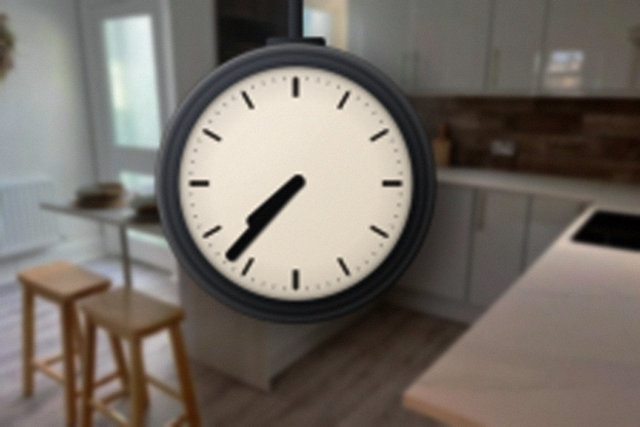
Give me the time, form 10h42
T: 7h37
